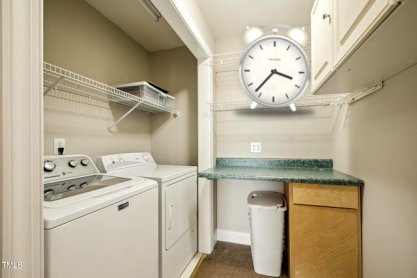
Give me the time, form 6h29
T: 3h37
